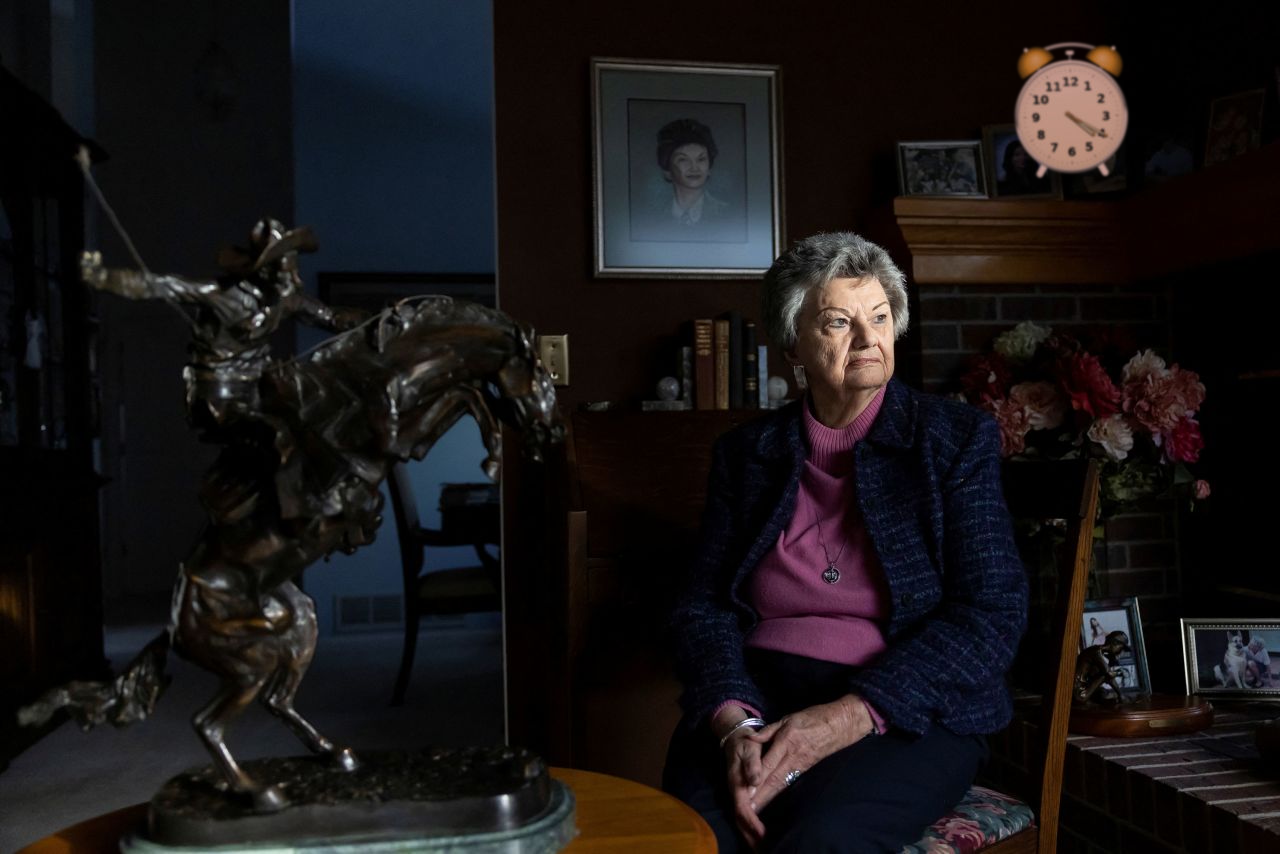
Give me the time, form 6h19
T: 4h20
